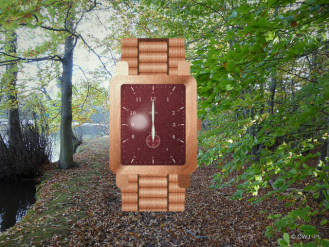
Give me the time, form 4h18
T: 6h00
